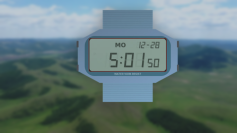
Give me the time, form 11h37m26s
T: 5h01m50s
